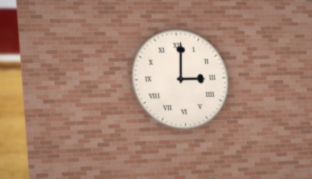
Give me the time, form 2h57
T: 3h01
